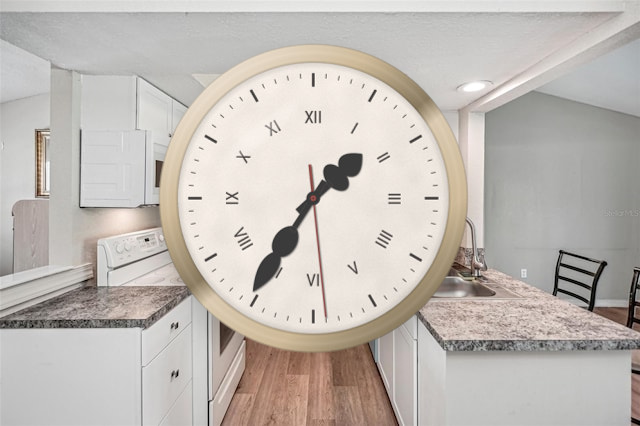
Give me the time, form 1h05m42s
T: 1h35m29s
